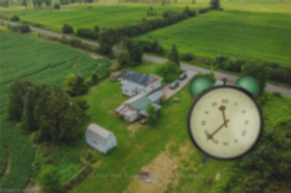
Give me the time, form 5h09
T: 11h38
